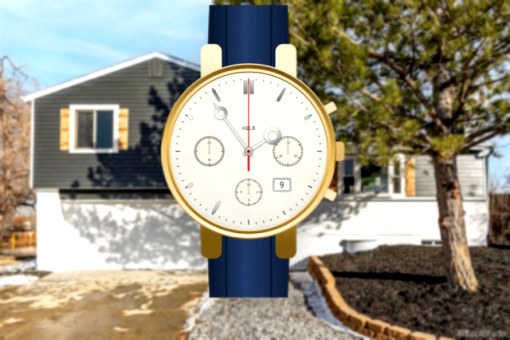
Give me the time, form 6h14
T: 1h54
